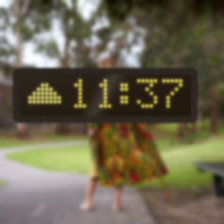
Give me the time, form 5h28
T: 11h37
